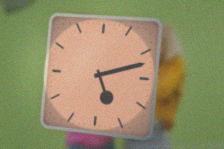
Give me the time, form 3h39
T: 5h12
